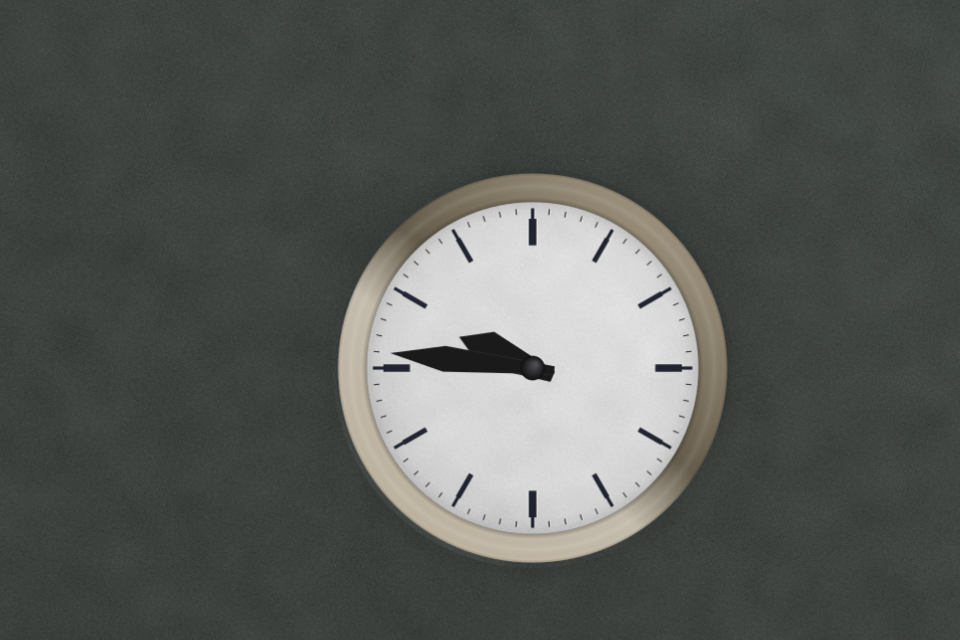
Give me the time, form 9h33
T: 9h46
